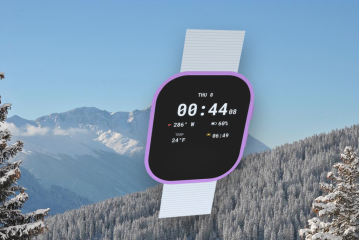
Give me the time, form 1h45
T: 0h44
